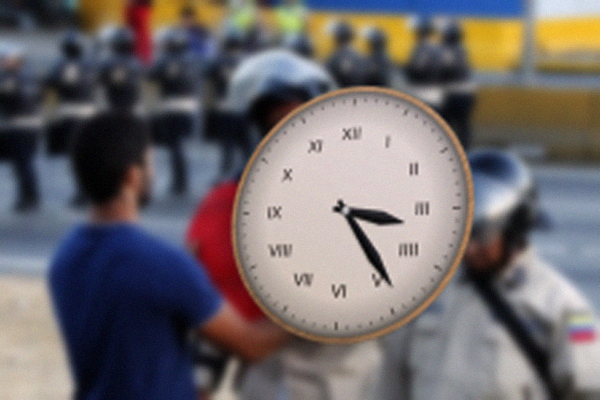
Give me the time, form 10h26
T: 3h24
